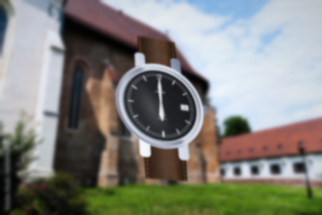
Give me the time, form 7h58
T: 6h00
